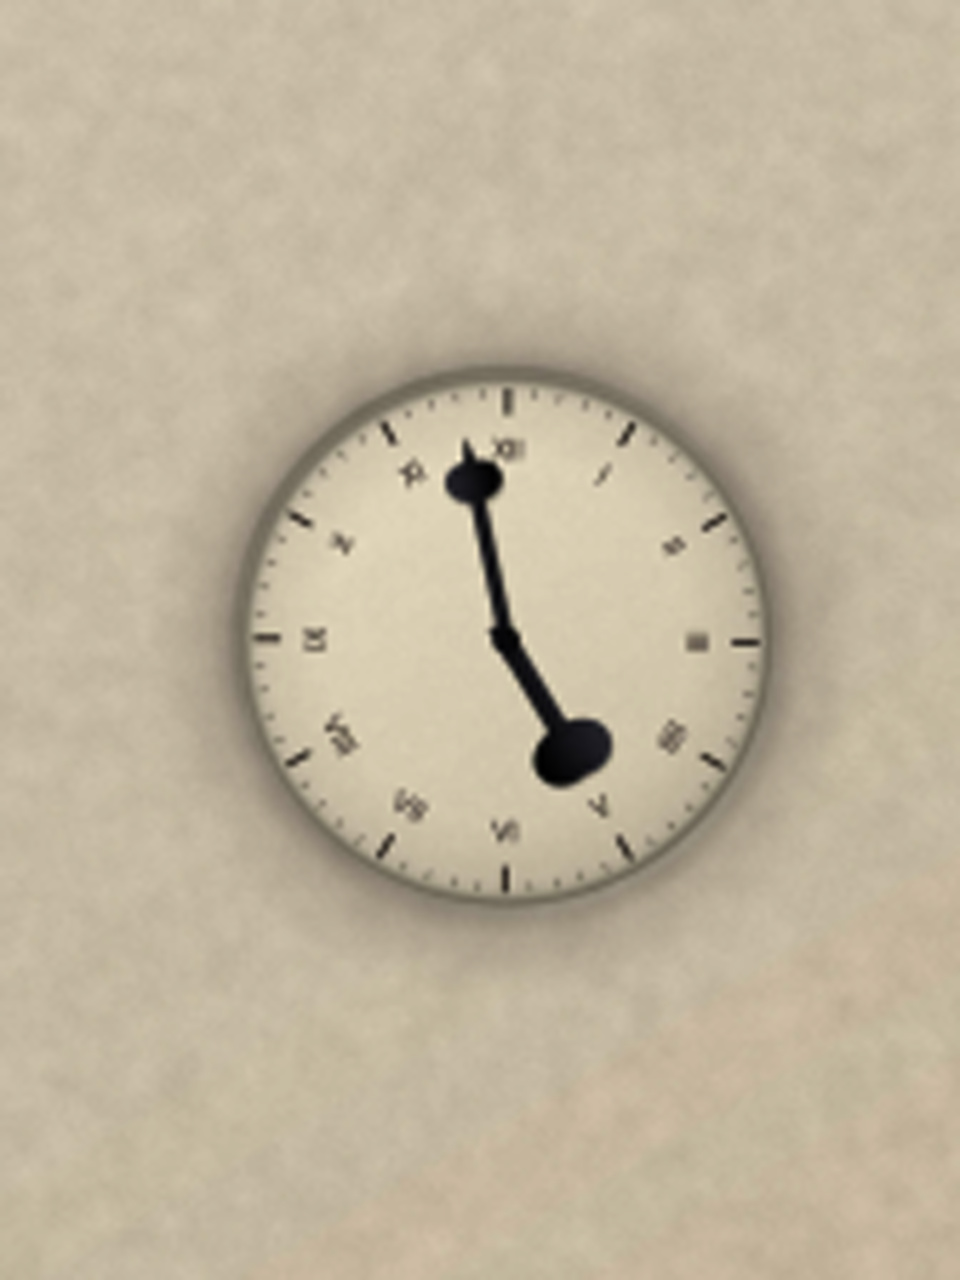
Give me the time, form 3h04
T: 4h58
